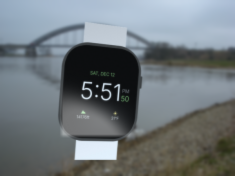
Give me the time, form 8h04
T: 5h51
